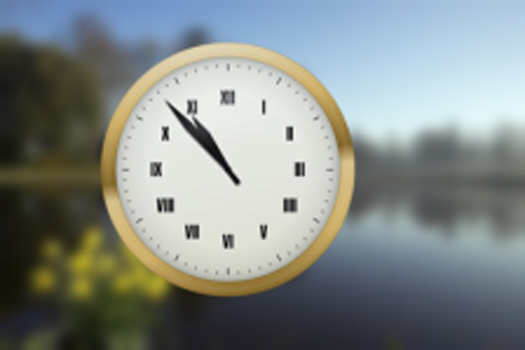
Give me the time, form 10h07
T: 10h53
